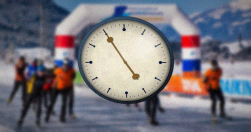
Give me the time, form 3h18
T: 4h55
